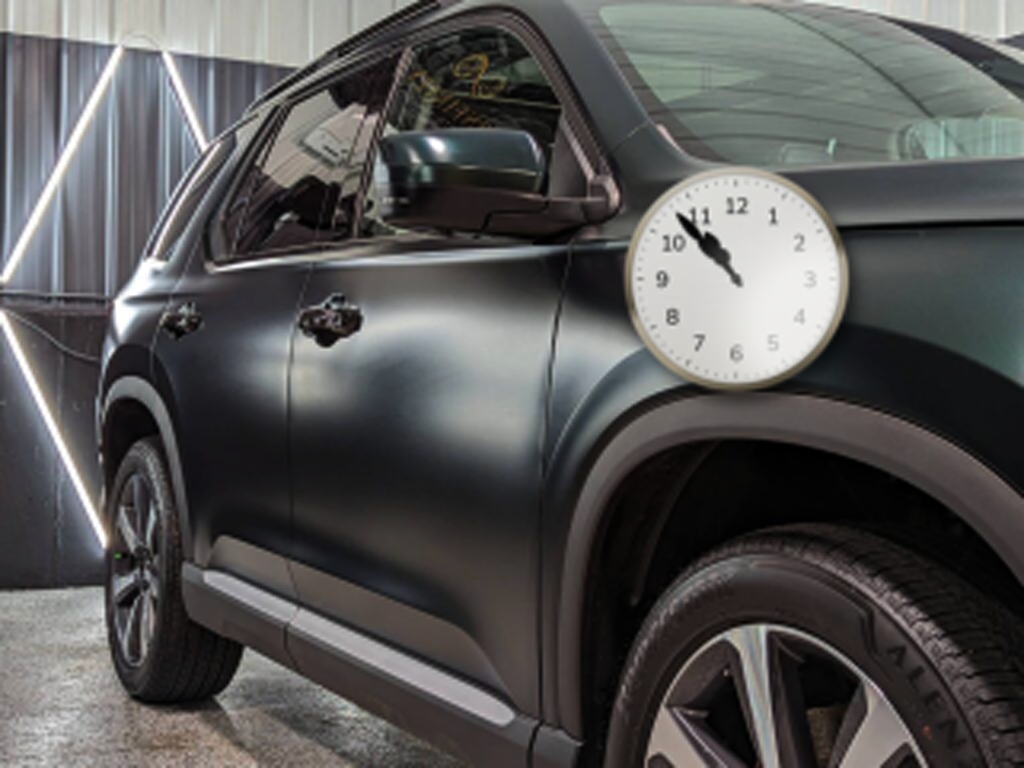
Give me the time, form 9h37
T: 10h53
